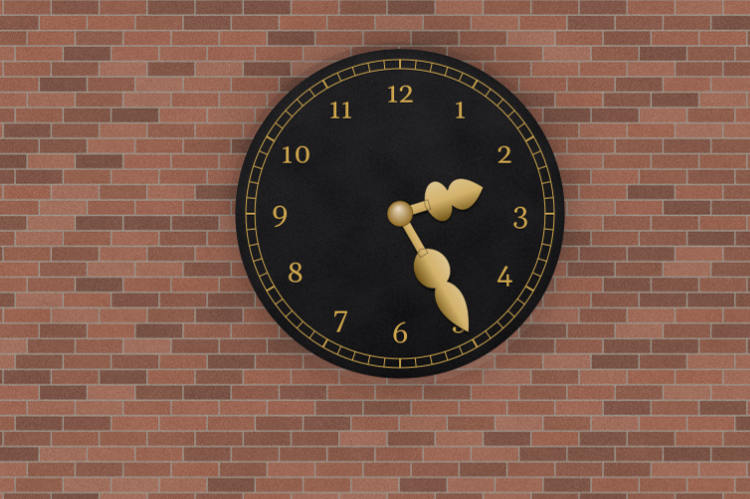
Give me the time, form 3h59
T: 2h25
